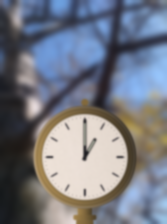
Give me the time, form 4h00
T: 1h00
